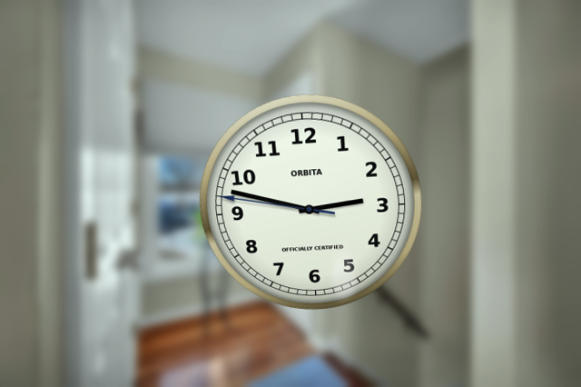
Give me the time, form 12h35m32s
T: 2h47m47s
